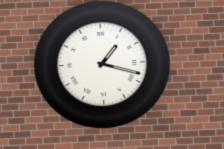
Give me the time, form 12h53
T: 1h18
